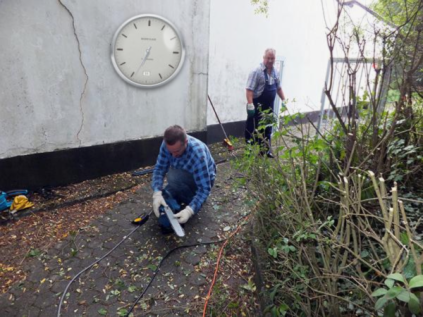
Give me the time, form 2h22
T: 6h34
